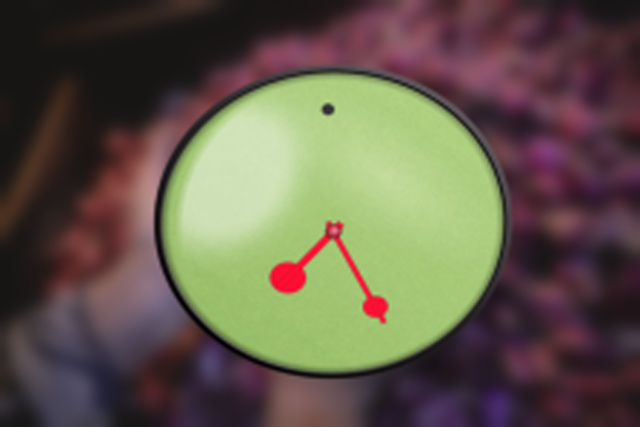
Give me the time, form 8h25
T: 7h26
